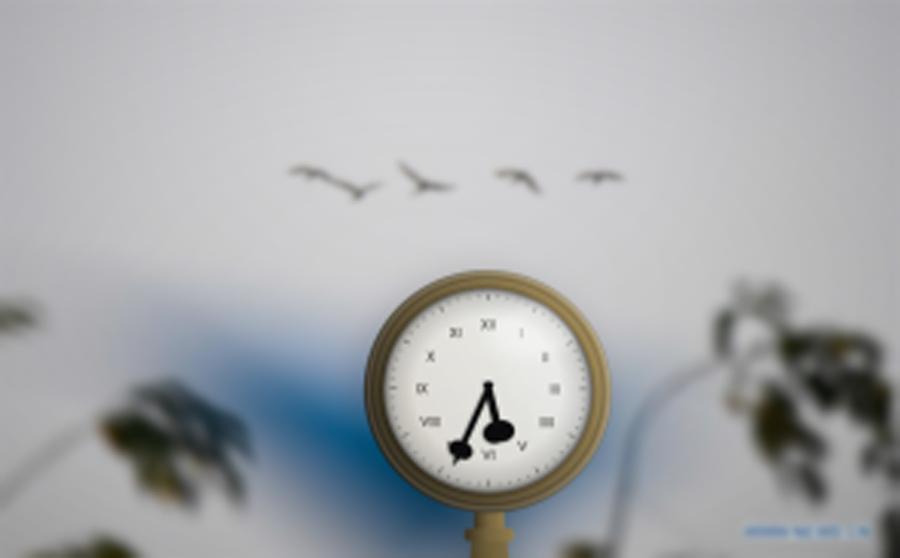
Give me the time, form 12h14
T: 5h34
